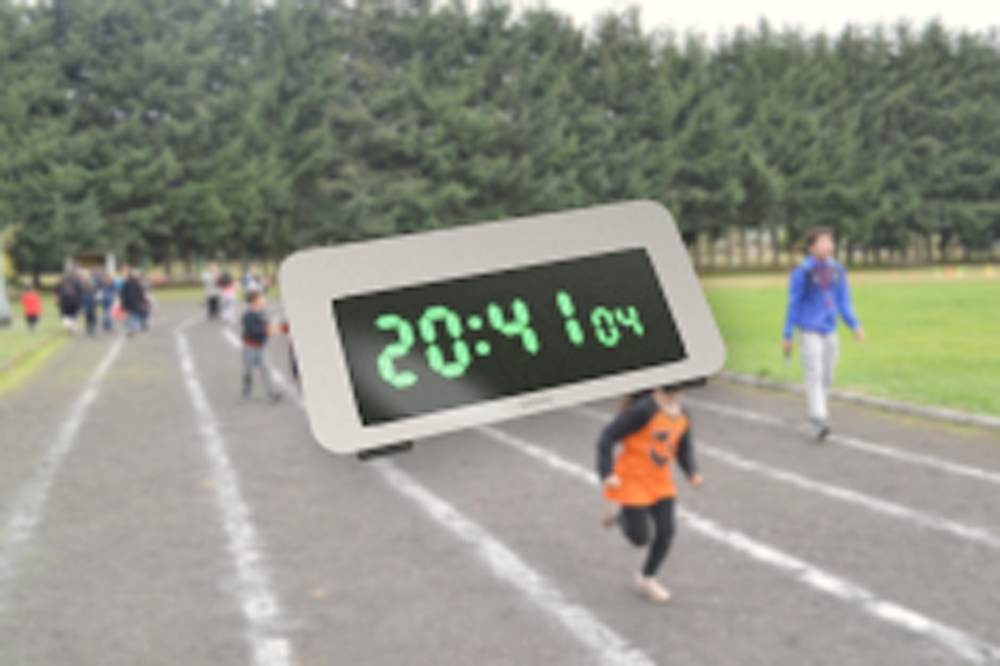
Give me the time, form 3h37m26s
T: 20h41m04s
